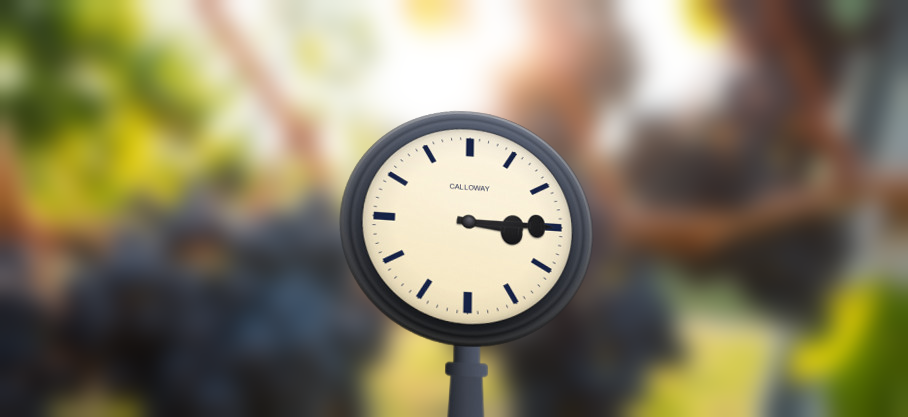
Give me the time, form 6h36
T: 3h15
